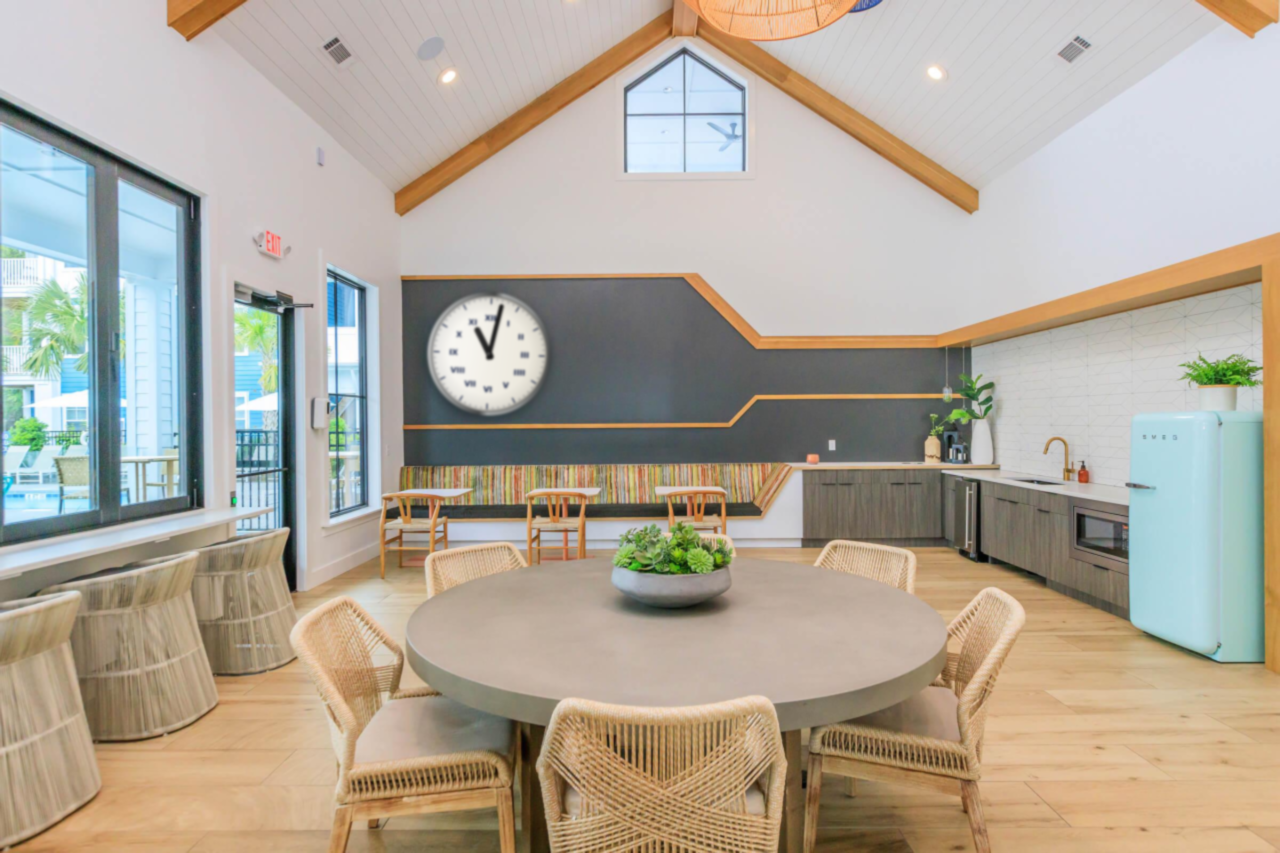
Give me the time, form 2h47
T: 11h02
